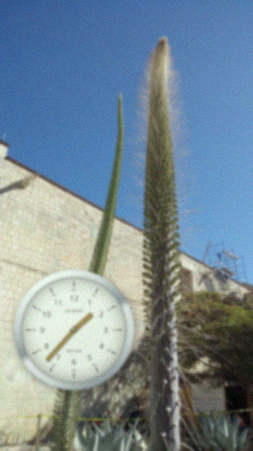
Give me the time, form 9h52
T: 1h37
